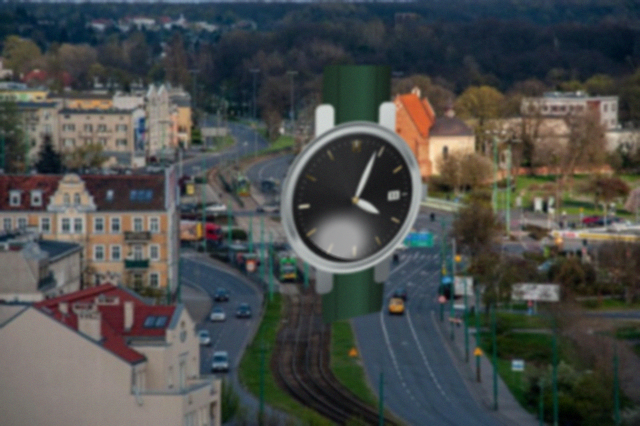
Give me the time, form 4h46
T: 4h04
